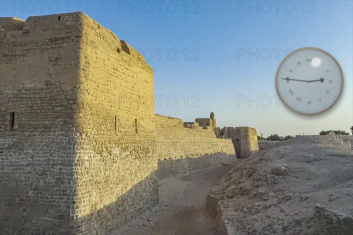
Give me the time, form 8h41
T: 2h46
